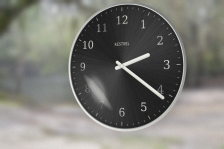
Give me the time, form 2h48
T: 2h21
